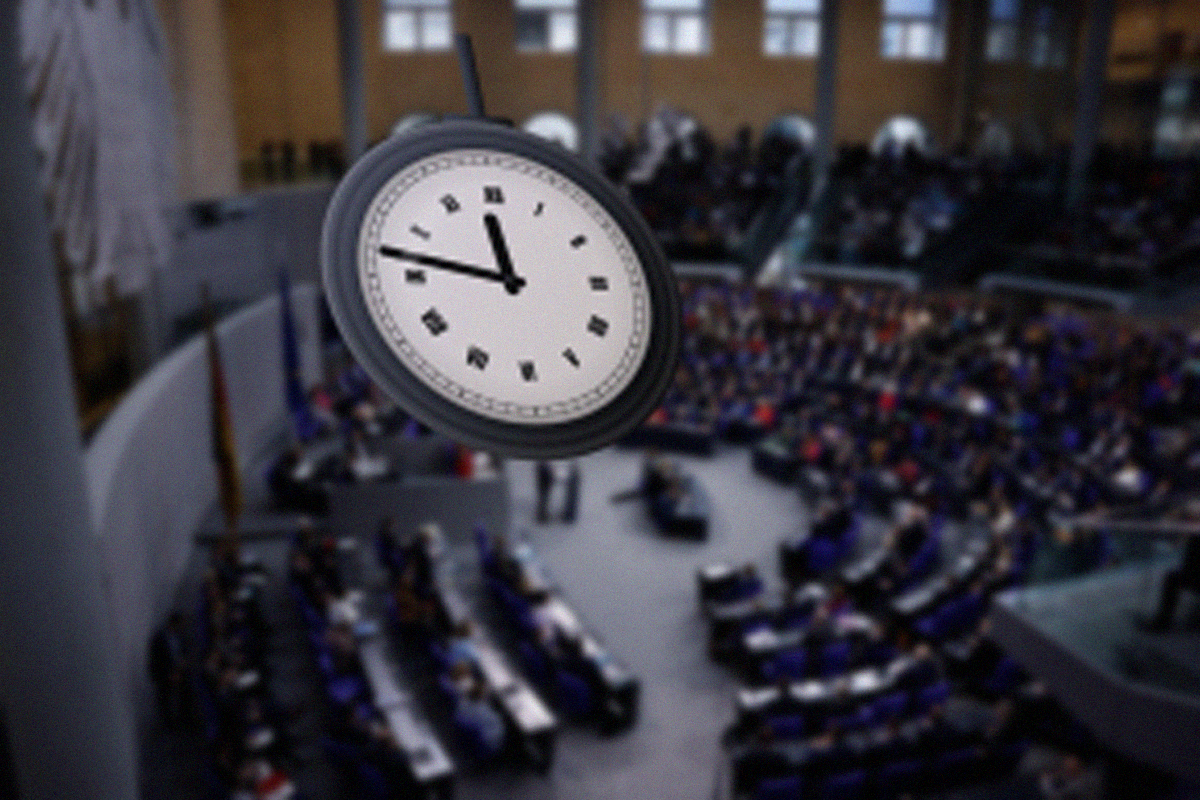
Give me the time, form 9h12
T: 11h47
